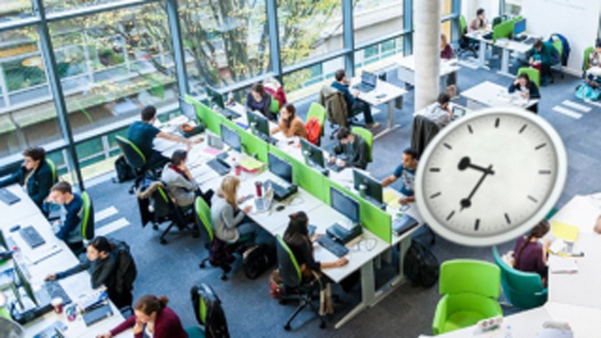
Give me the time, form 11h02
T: 9h34
